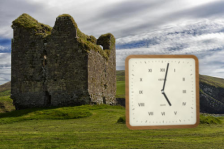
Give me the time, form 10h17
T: 5h02
